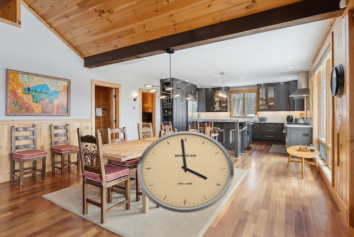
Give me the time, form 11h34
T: 3h59
